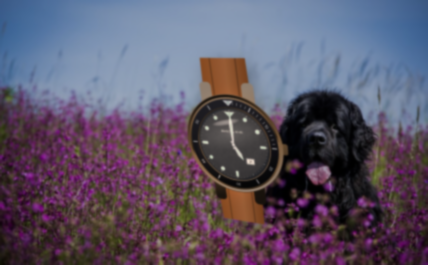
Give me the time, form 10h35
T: 5h00
